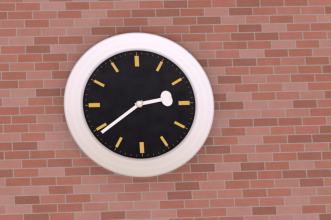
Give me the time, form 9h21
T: 2h39
